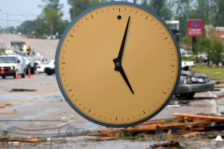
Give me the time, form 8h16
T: 5h02
